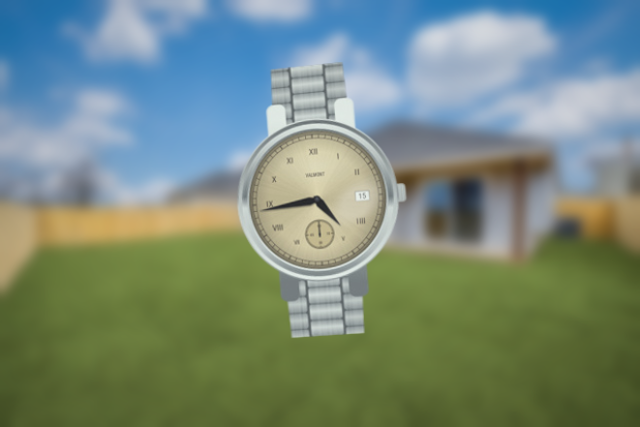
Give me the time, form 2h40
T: 4h44
